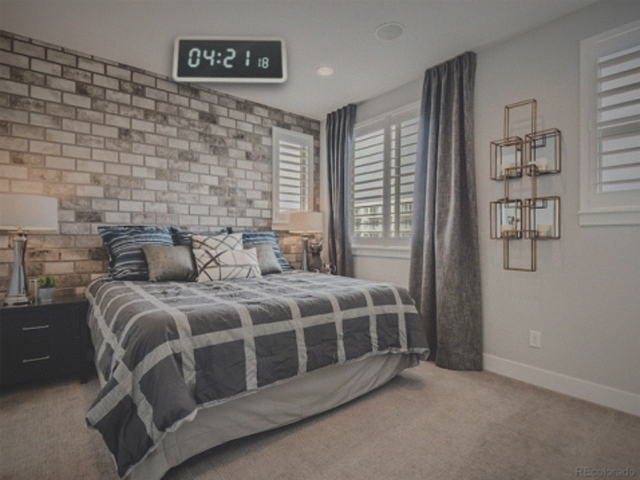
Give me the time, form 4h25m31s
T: 4h21m18s
